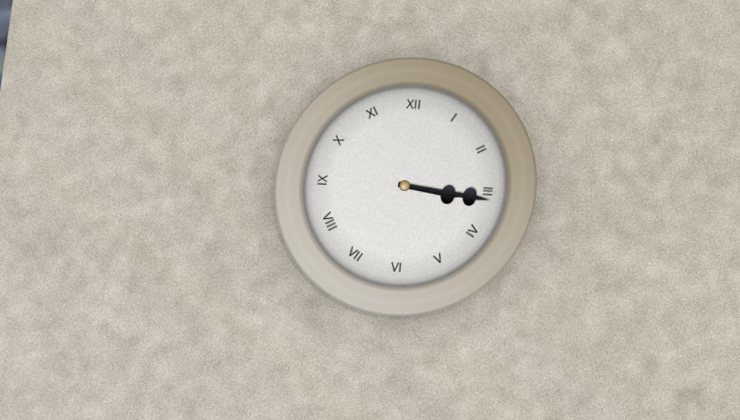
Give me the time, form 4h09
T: 3h16
